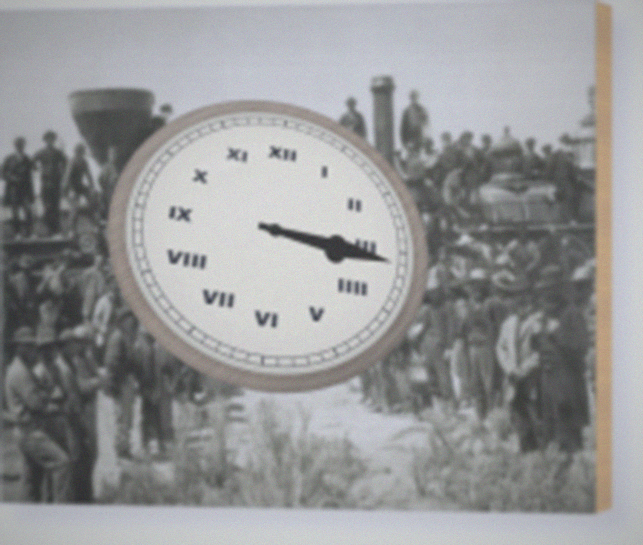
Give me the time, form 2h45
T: 3h16
